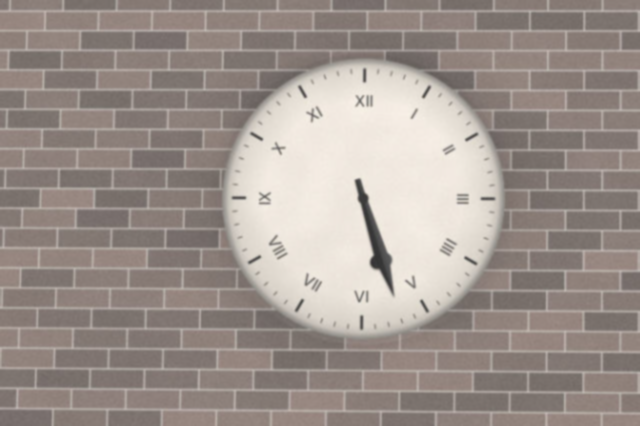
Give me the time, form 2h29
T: 5h27
